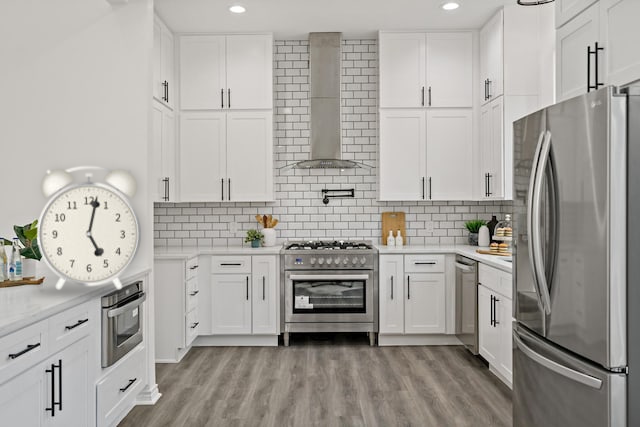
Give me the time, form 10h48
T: 5h02
